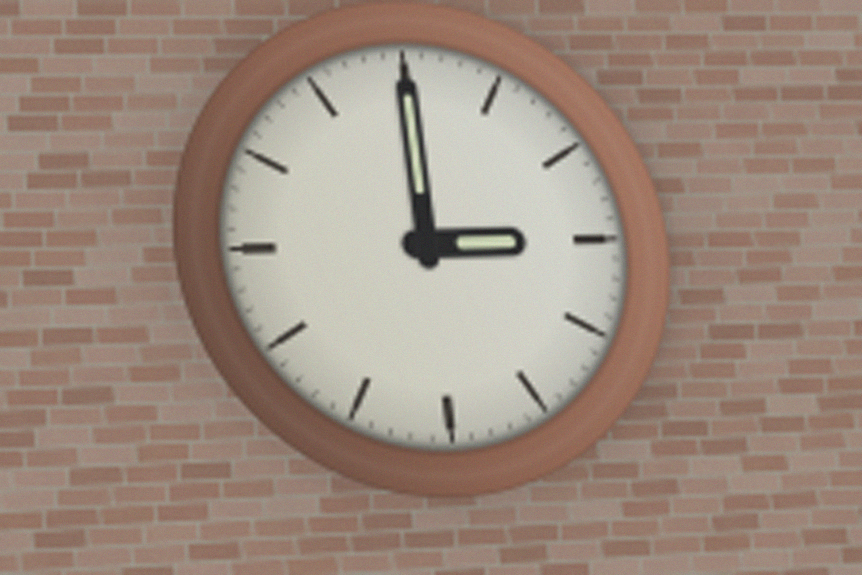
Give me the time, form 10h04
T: 3h00
